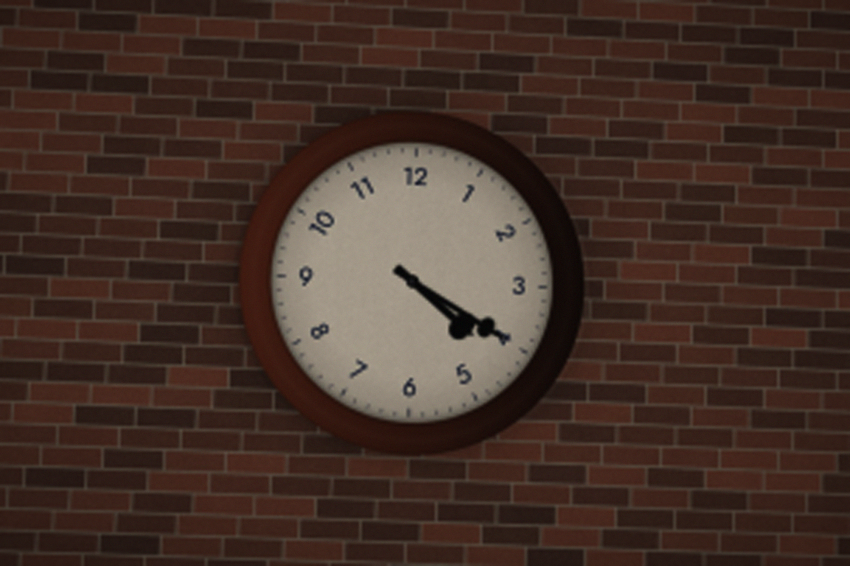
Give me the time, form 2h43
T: 4h20
